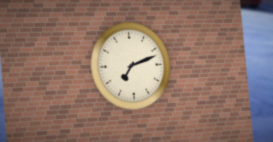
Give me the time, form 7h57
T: 7h12
